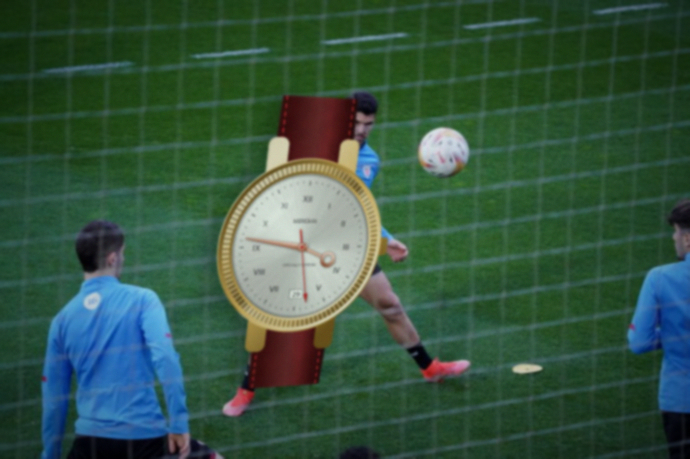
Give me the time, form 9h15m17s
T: 3h46m28s
